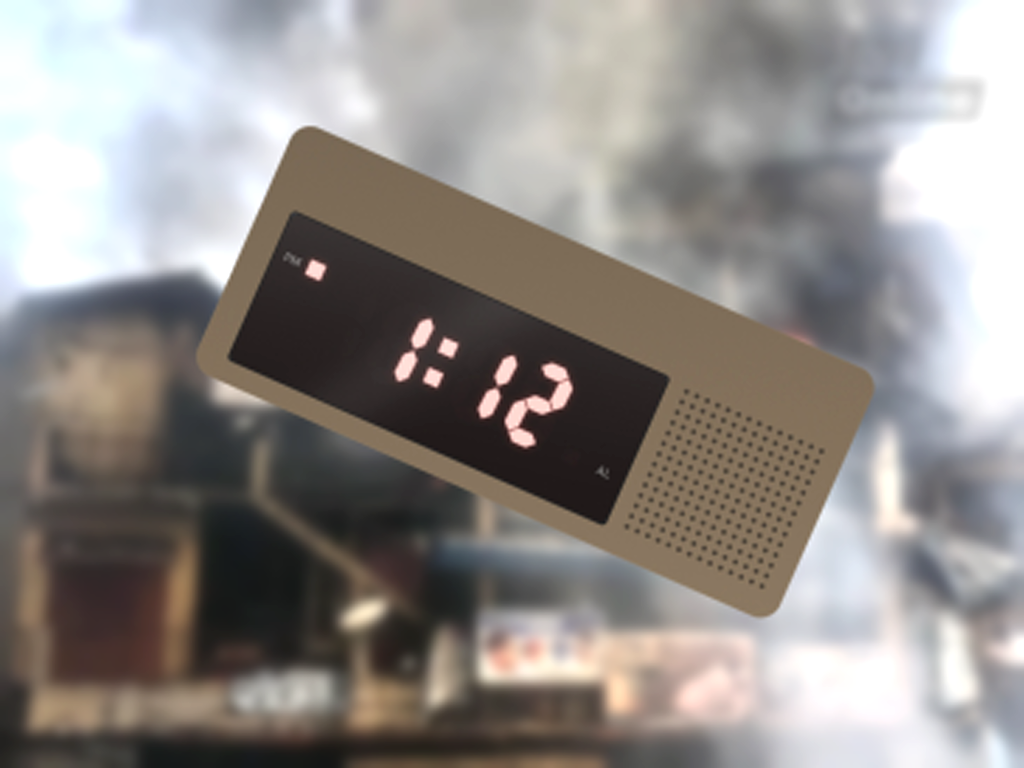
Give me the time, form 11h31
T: 1h12
